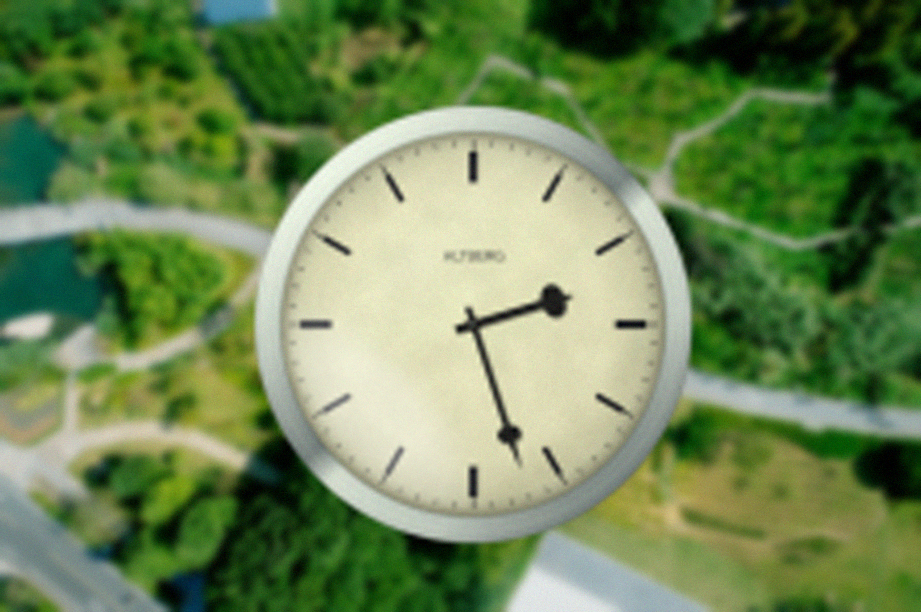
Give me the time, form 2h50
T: 2h27
